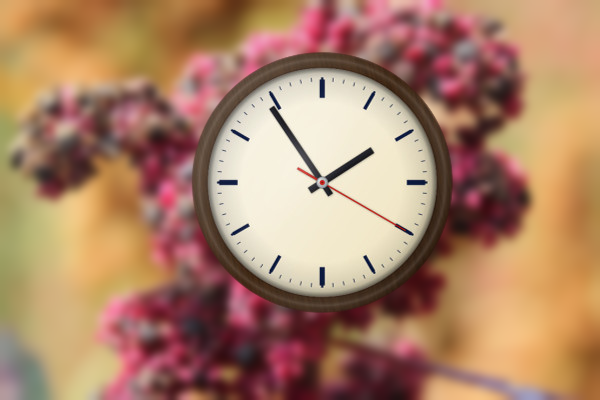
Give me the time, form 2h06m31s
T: 1h54m20s
